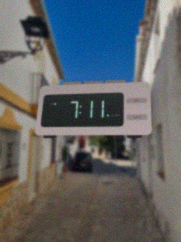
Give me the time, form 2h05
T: 7h11
